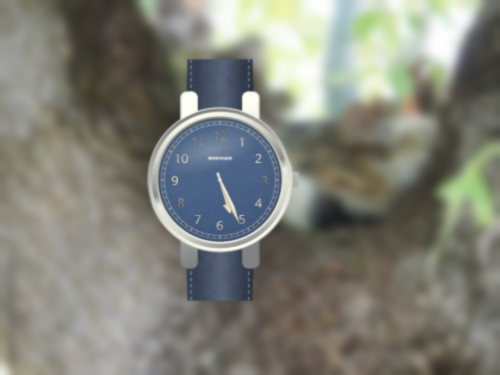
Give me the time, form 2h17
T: 5h26
